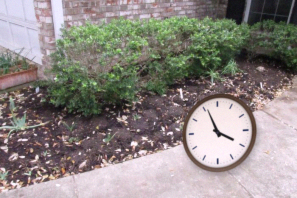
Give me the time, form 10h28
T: 3h56
